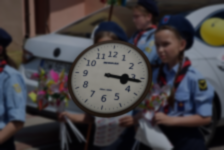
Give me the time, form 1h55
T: 3h16
